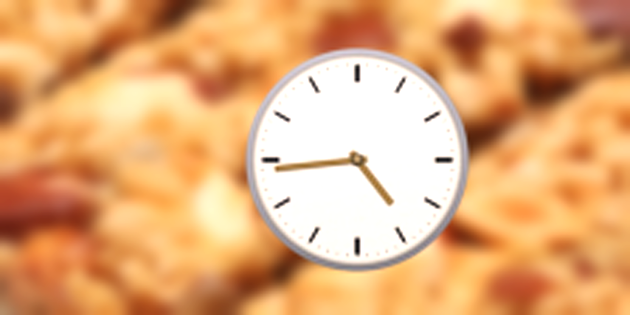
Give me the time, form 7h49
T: 4h44
